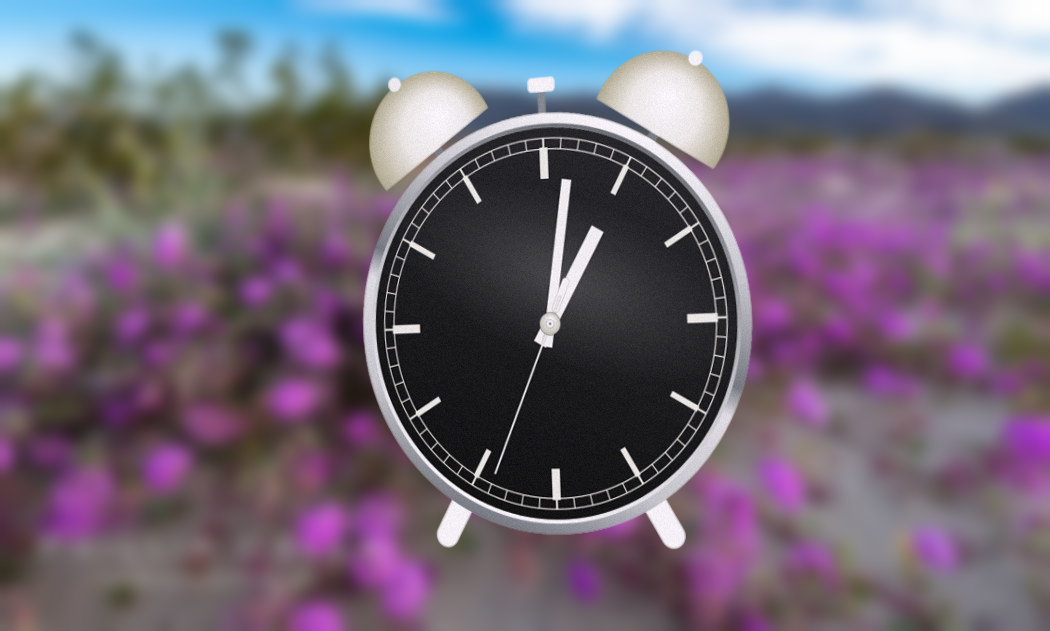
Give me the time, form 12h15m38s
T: 1h01m34s
